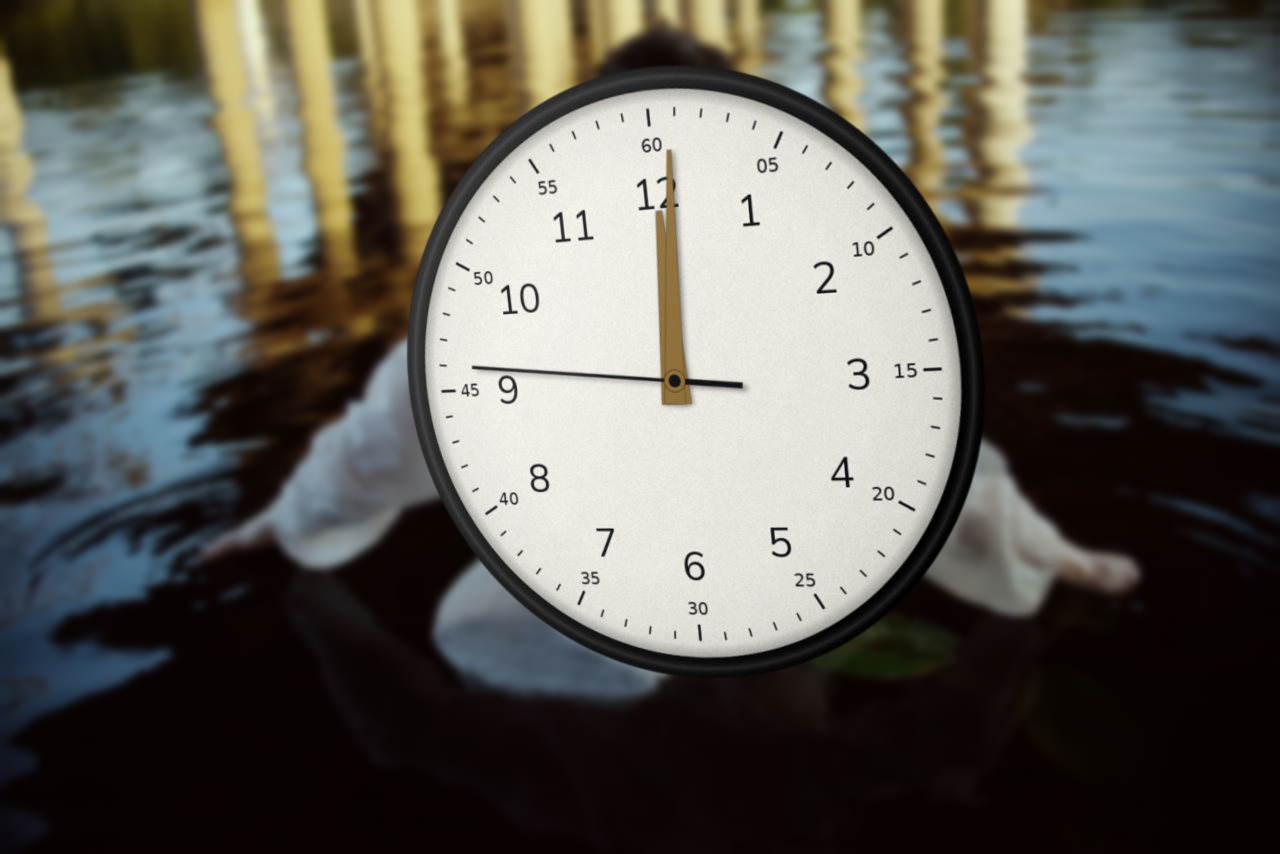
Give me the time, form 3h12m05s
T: 12h00m46s
